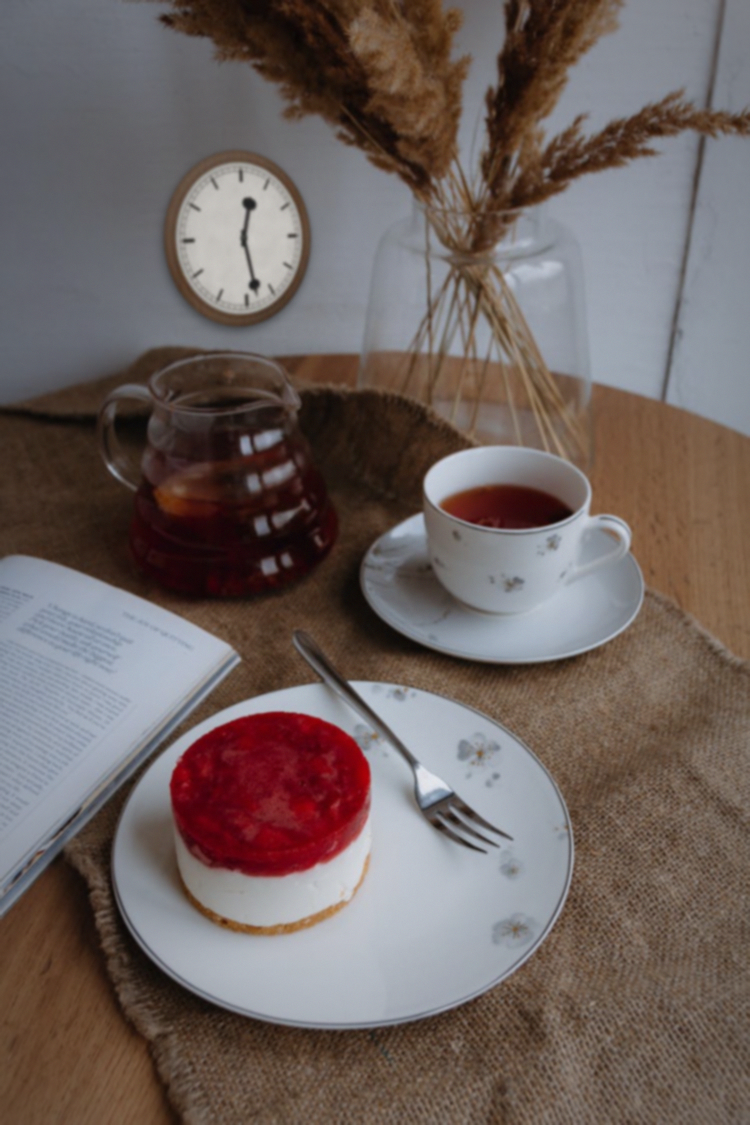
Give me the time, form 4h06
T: 12h28
